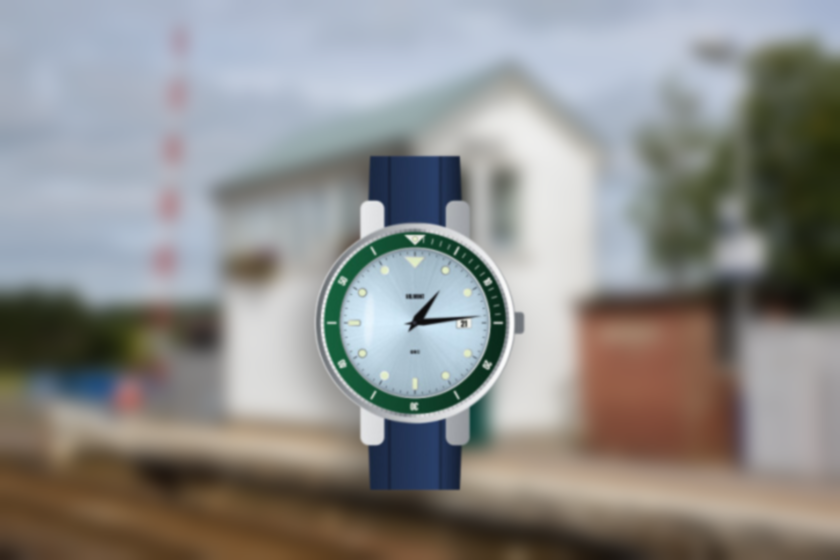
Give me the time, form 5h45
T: 1h14
